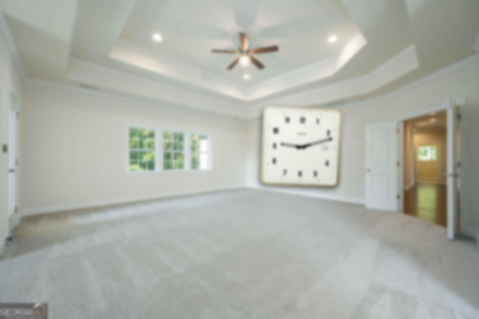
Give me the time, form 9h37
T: 9h12
